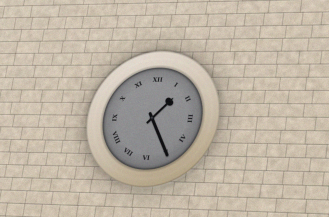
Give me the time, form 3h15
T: 1h25
